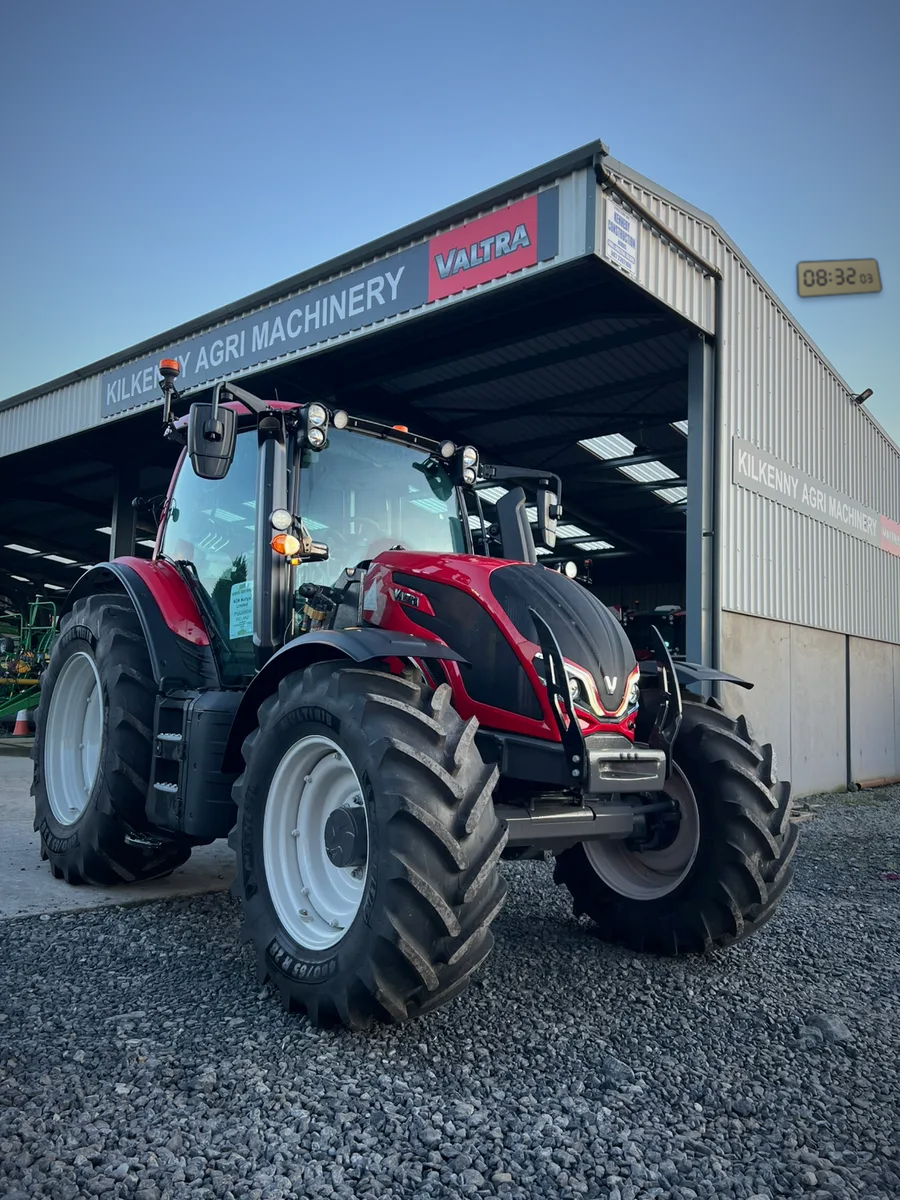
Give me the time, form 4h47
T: 8h32
